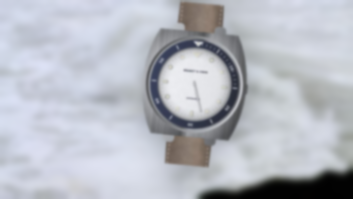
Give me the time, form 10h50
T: 5h27
